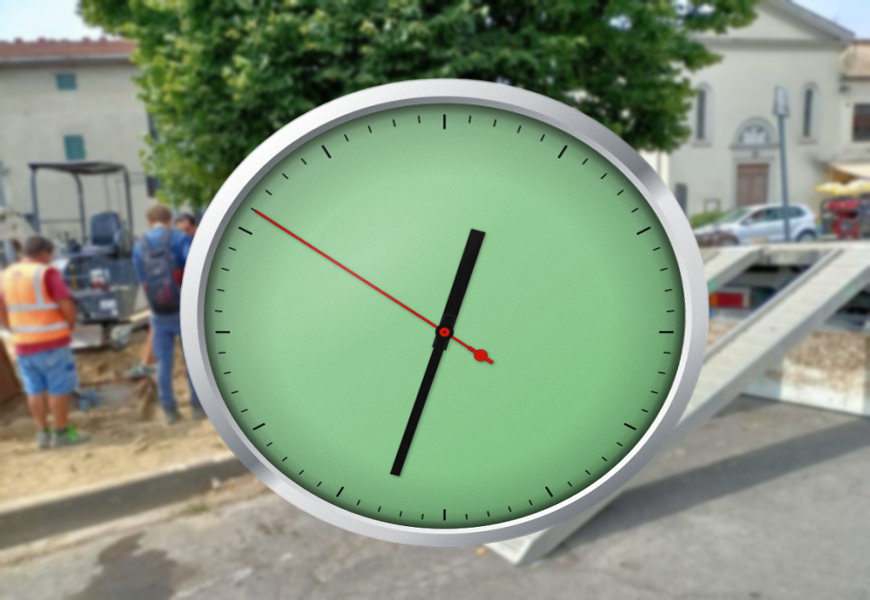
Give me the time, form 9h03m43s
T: 12h32m51s
